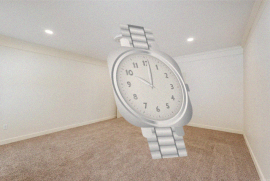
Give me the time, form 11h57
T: 10h01
